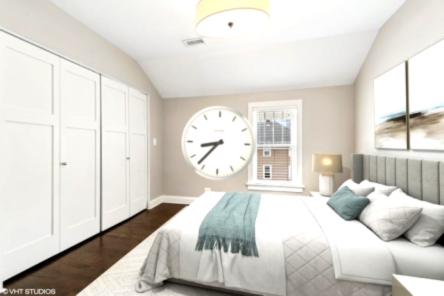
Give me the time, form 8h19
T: 8h37
